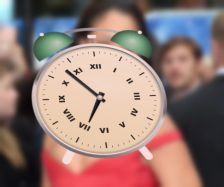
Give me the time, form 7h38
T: 6h53
